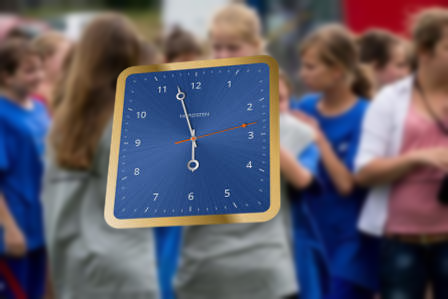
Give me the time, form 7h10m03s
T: 5h57m13s
